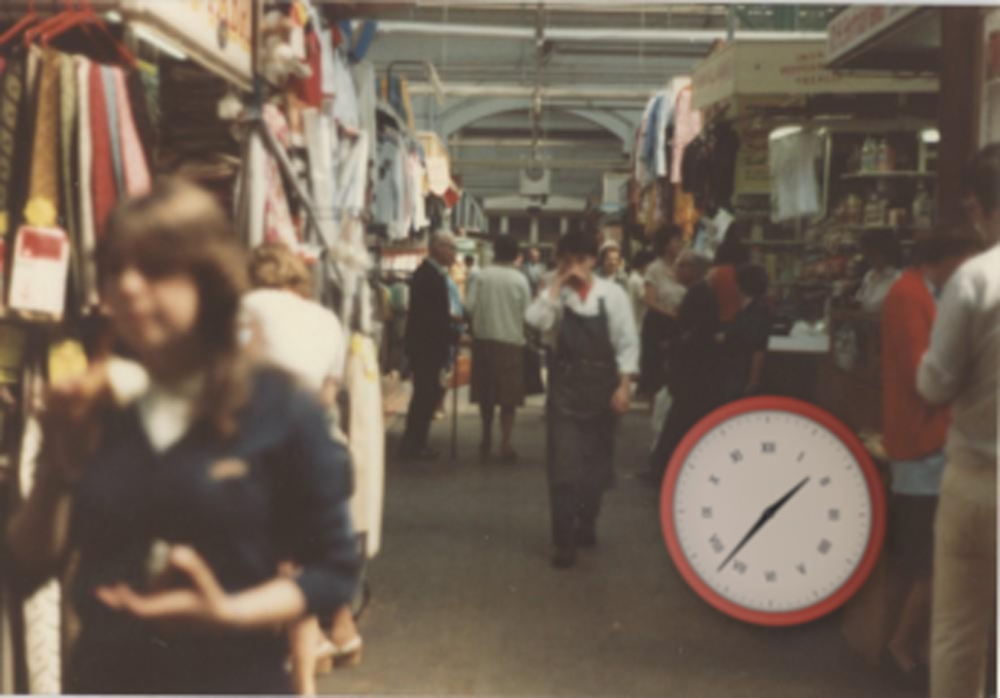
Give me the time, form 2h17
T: 1h37
